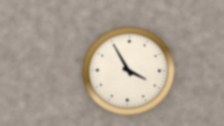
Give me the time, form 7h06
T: 3h55
